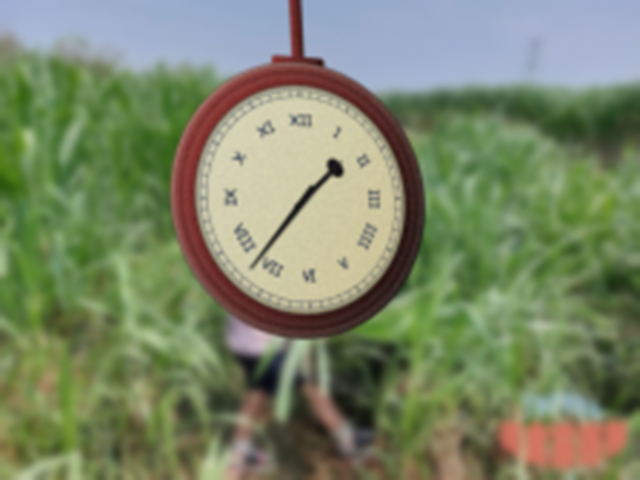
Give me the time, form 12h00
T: 1h37
